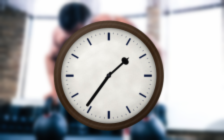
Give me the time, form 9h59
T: 1h36
